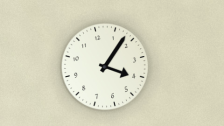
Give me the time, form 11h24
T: 4h08
